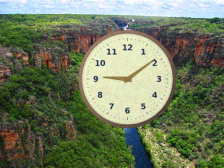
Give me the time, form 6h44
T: 9h09
